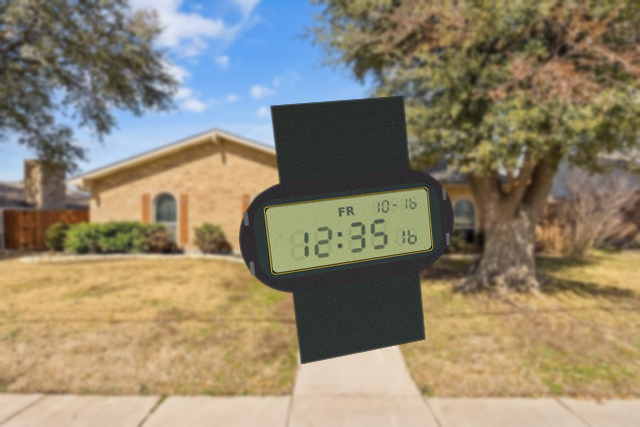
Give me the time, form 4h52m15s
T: 12h35m16s
